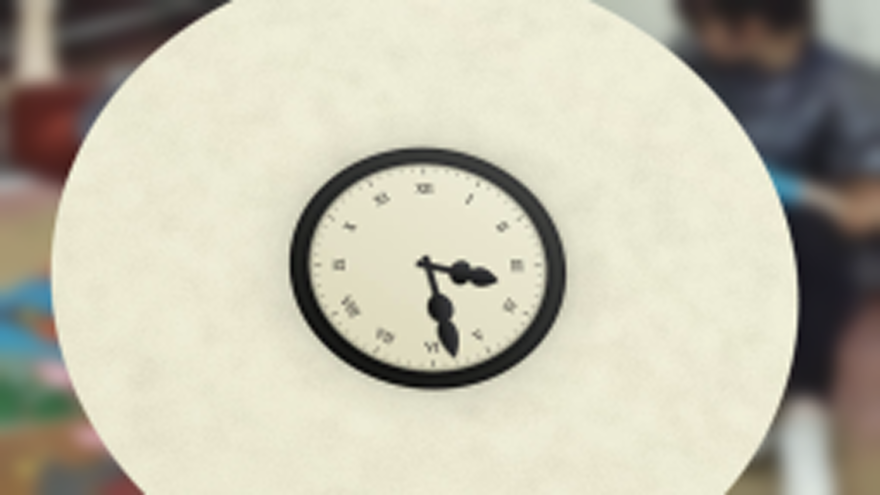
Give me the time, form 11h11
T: 3h28
